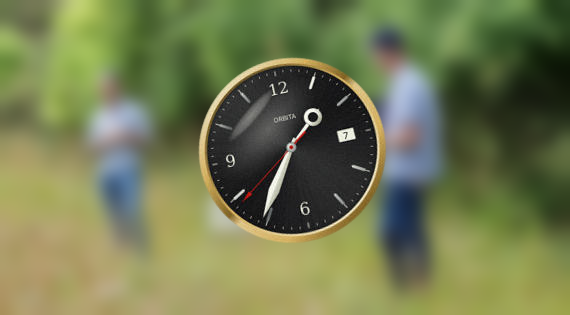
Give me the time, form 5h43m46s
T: 1h35m39s
